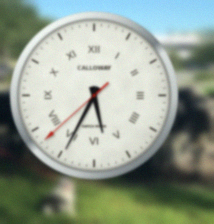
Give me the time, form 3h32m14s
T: 5h34m38s
